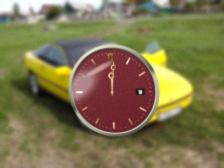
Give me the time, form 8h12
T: 12h01
